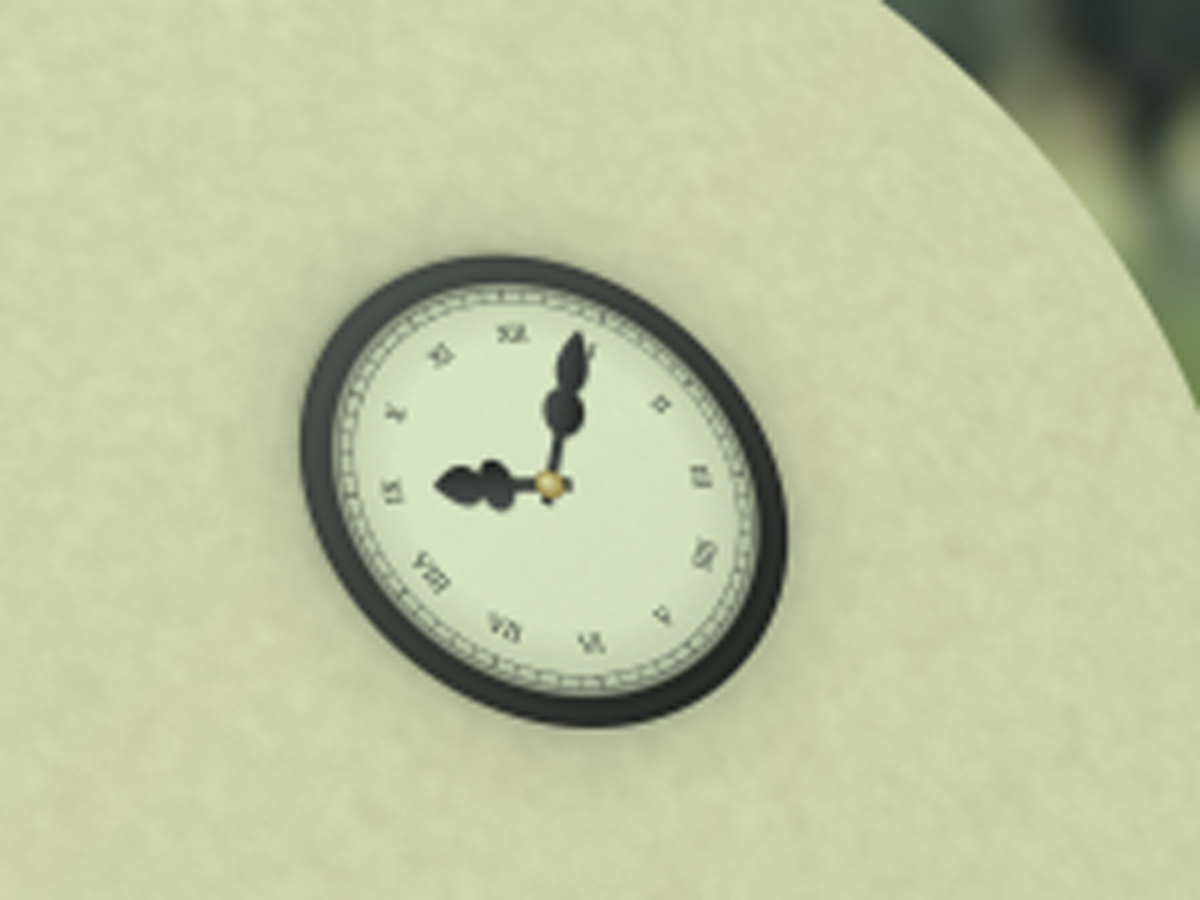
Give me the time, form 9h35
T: 9h04
